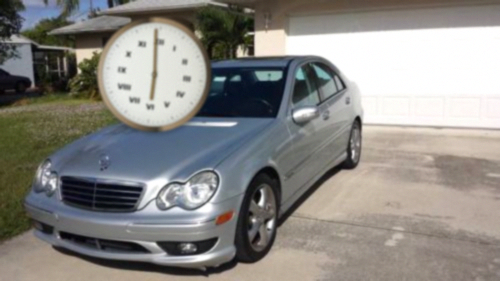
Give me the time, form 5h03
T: 5h59
